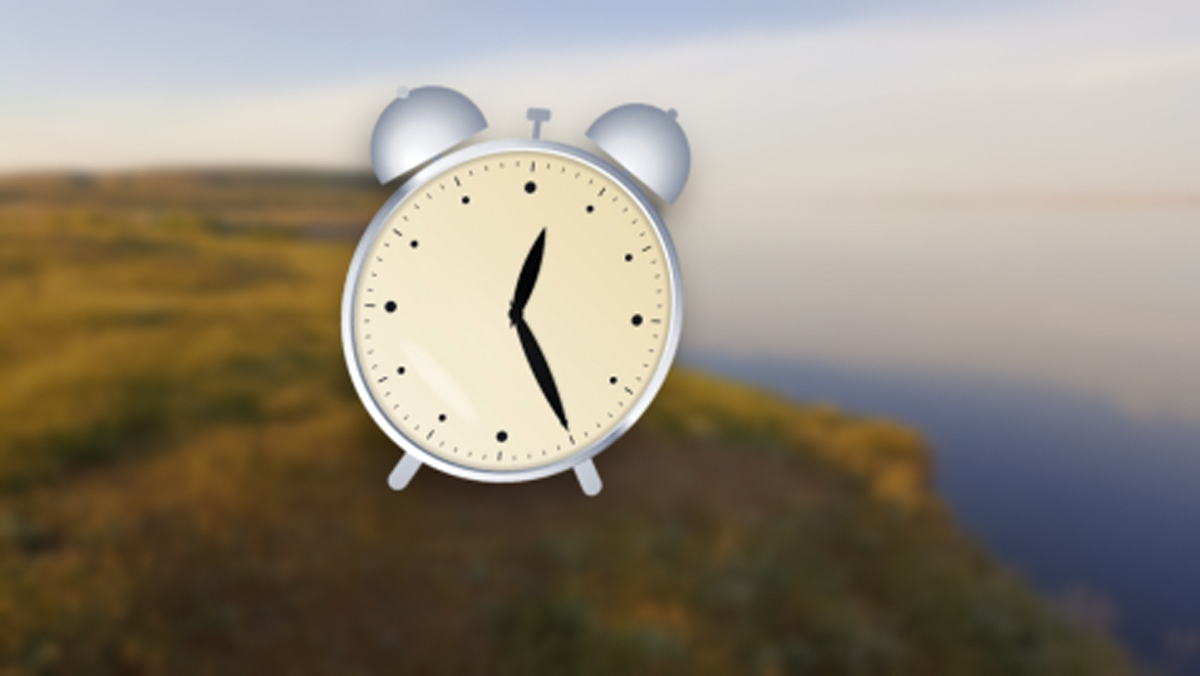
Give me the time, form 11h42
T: 12h25
